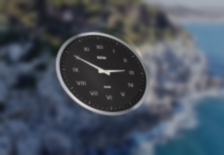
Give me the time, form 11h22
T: 2h50
